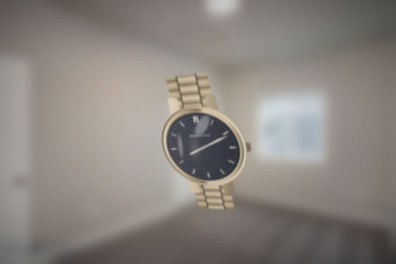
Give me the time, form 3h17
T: 8h11
